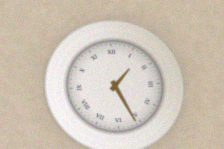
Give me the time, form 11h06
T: 1h26
